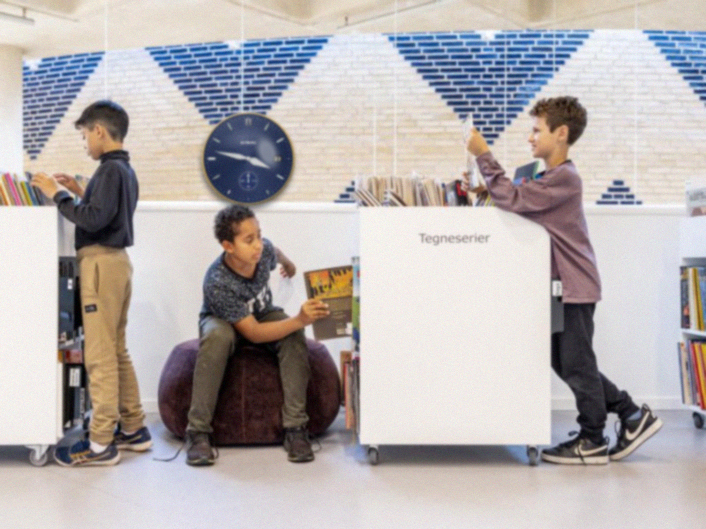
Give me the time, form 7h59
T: 3h47
